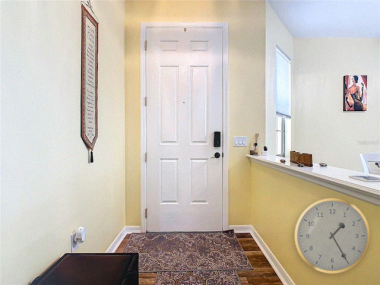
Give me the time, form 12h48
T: 1h25
